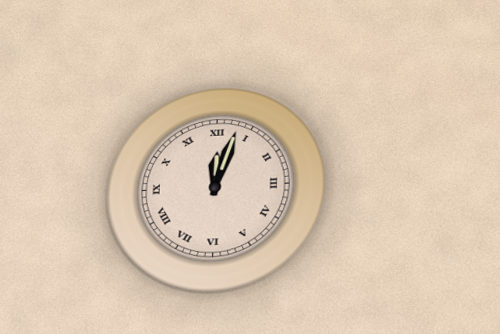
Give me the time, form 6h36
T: 12h03
